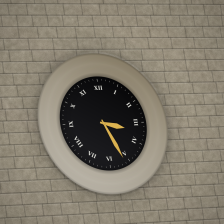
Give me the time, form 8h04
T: 3h26
